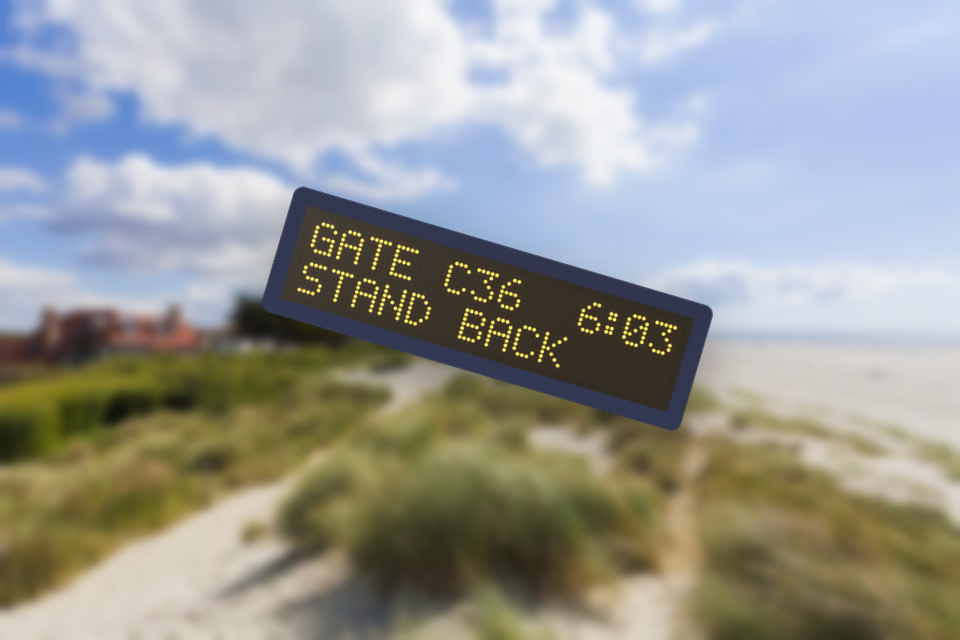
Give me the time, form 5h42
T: 6h03
